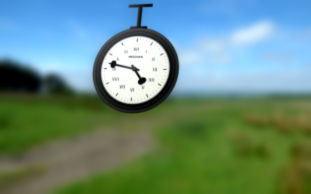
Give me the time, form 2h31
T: 4h47
